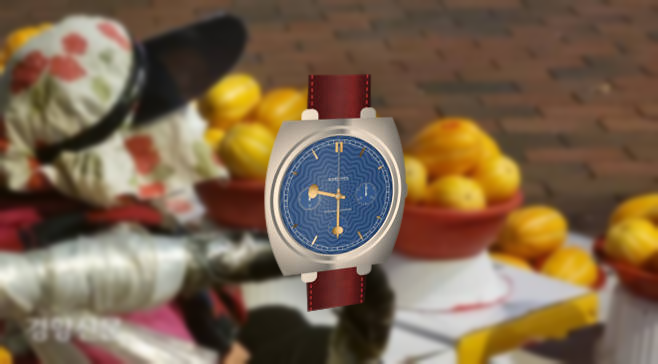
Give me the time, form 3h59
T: 9h30
